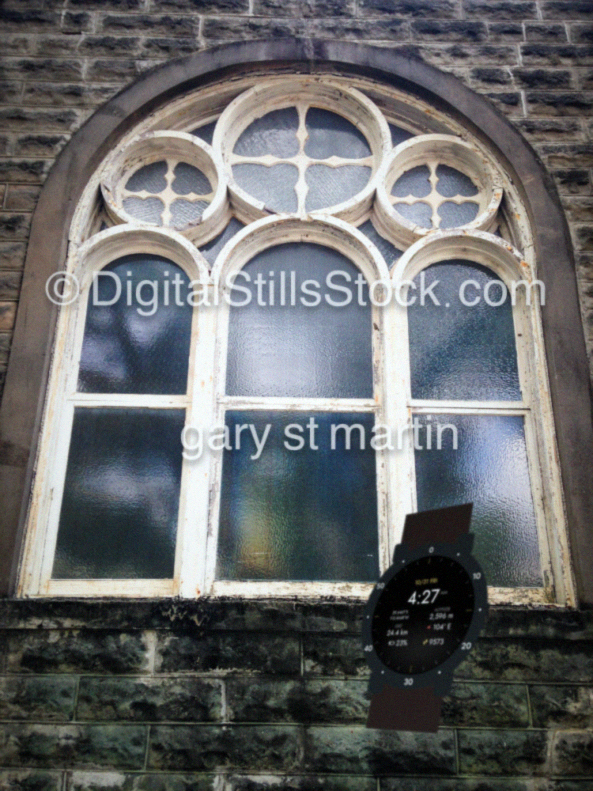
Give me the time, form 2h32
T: 4h27
